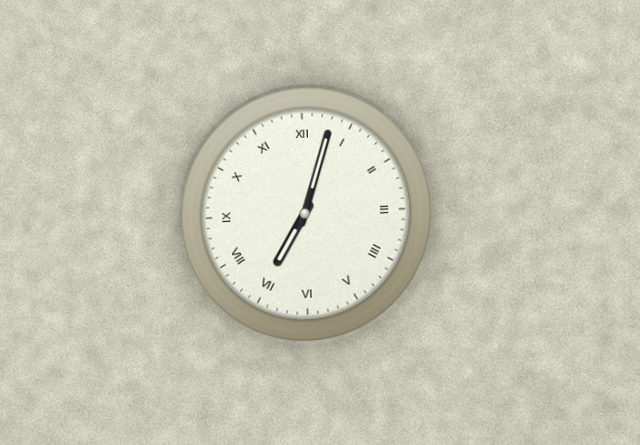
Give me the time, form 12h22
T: 7h03
